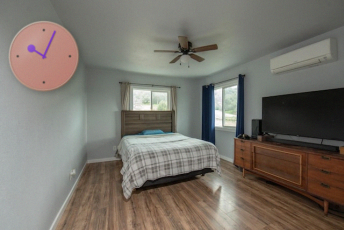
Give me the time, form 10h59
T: 10h04
